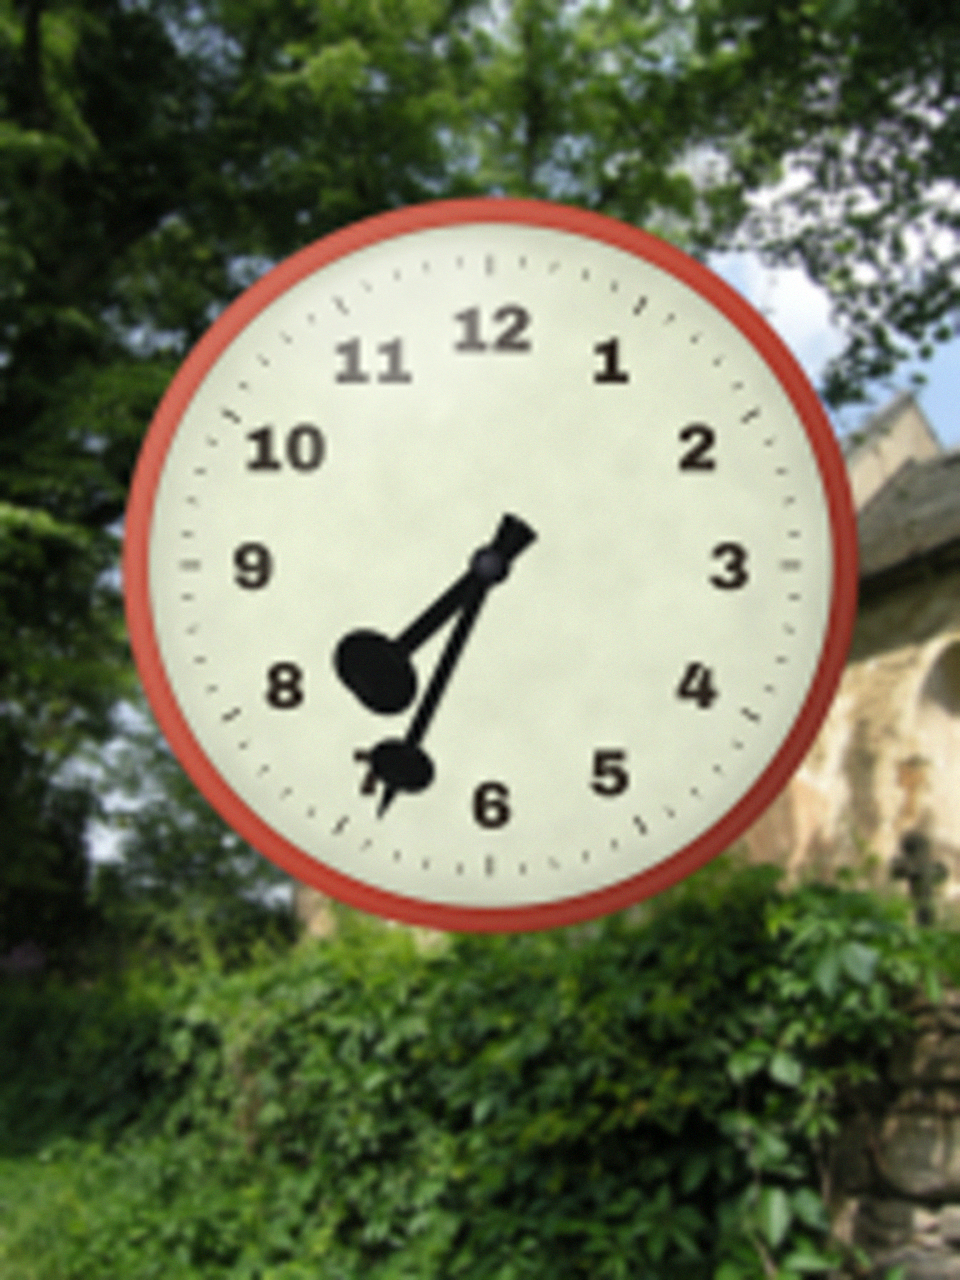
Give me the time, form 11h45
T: 7h34
